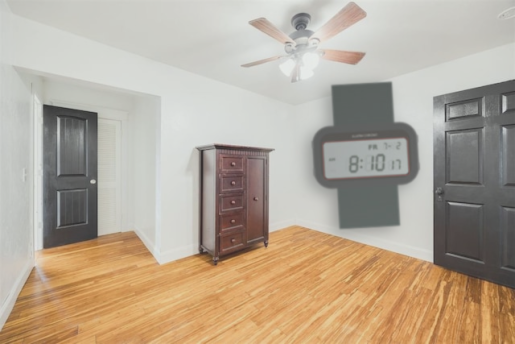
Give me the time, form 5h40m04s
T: 8h10m17s
